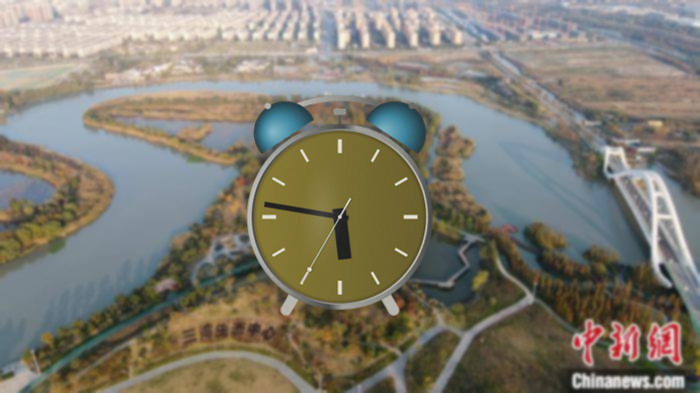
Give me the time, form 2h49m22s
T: 5h46m35s
